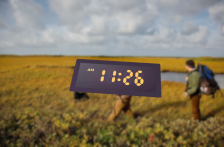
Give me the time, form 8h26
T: 11h26
